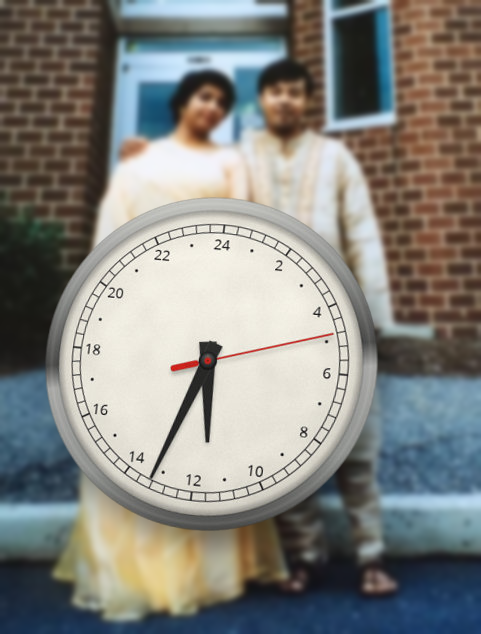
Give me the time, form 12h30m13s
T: 11h33m12s
